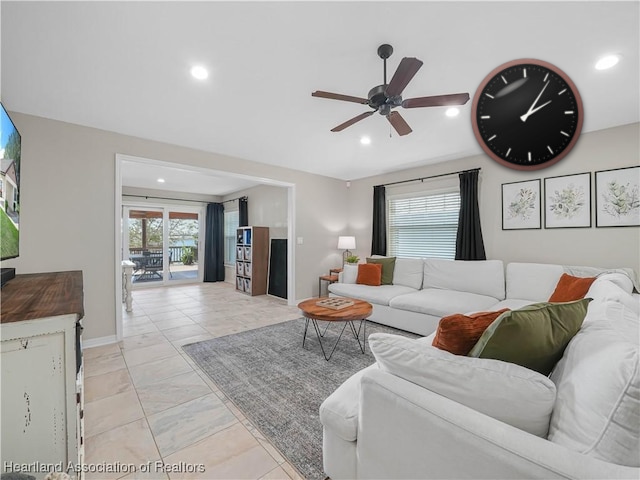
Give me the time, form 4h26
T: 2h06
